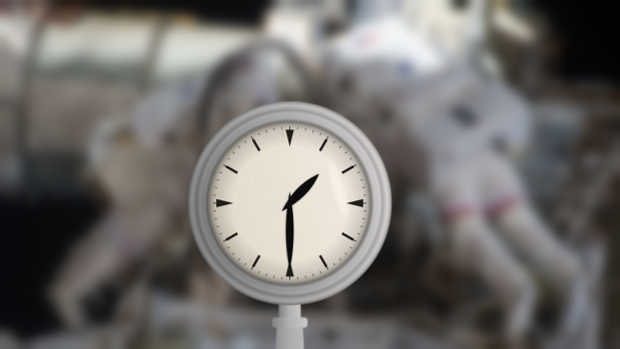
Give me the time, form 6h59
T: 1h30
